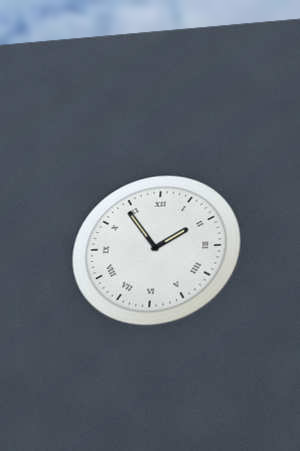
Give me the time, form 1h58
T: 1h54
